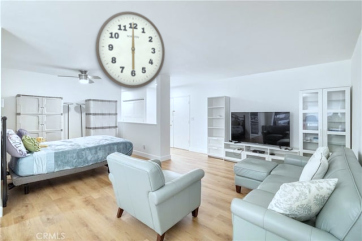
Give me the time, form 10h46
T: 6h00
